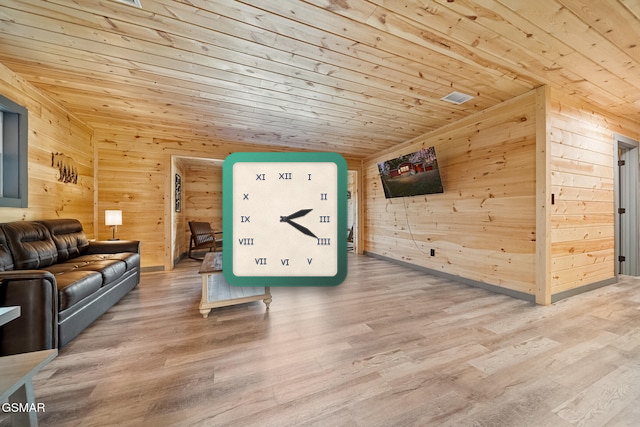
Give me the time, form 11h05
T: 2h20
